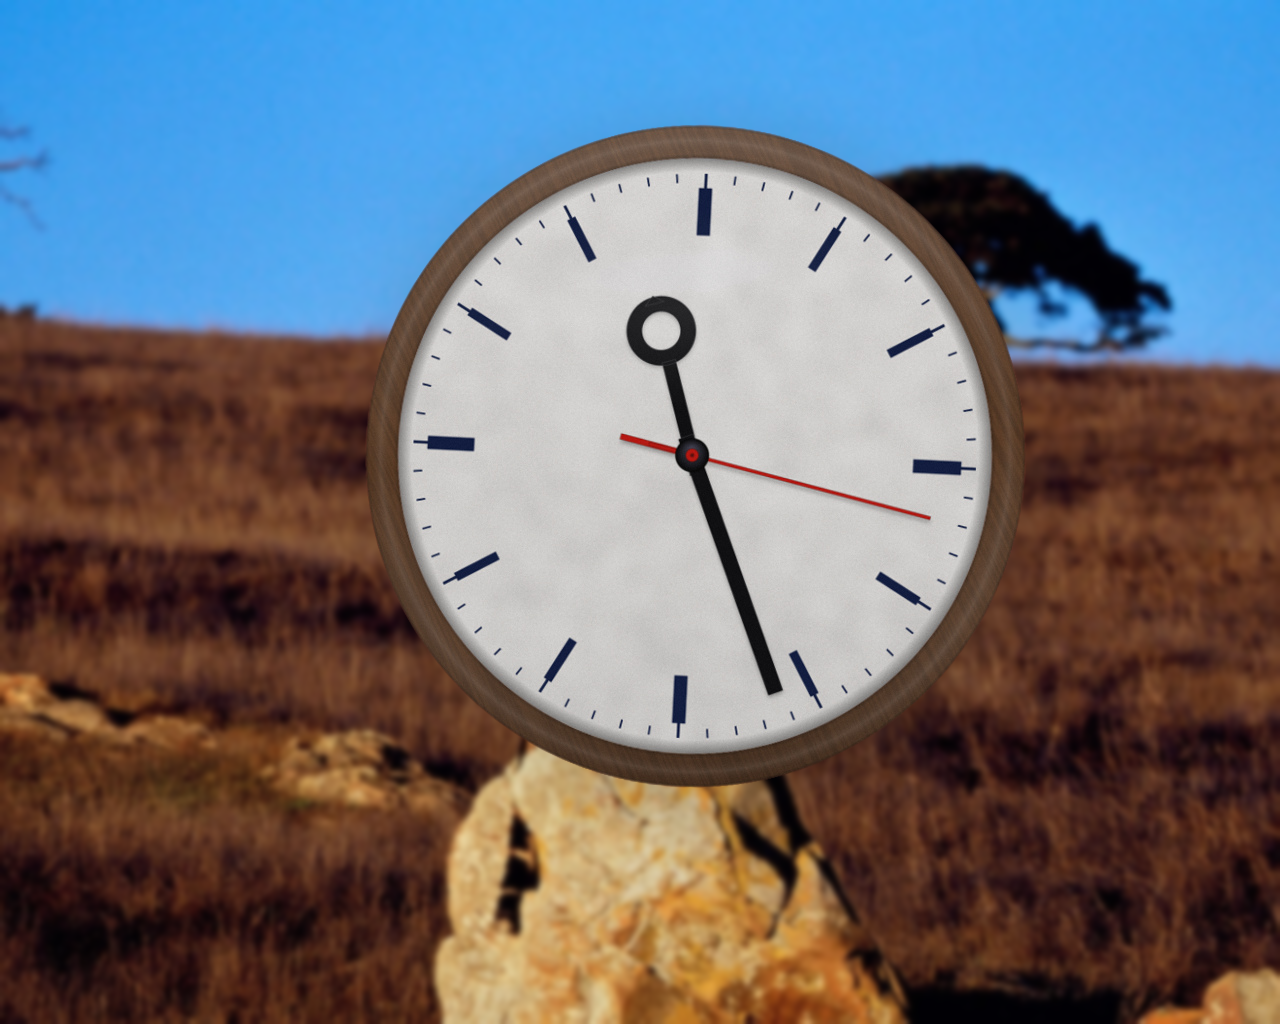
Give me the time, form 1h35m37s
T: 11h26m17s
